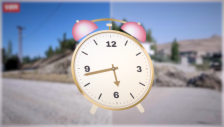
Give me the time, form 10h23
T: 5h43
